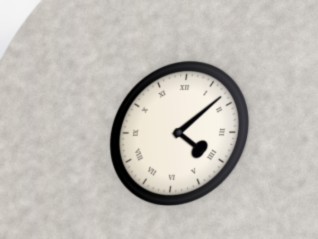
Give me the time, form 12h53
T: 4h08
